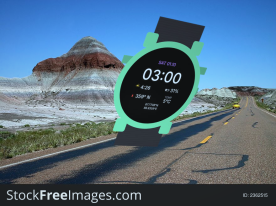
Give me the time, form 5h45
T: 3h00
